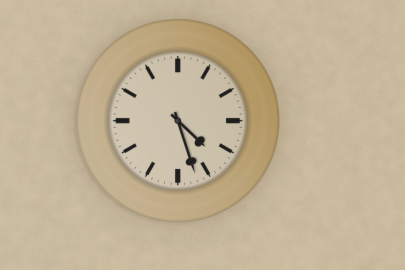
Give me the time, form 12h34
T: 4h27
